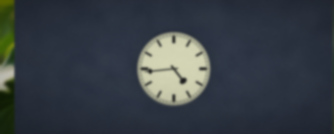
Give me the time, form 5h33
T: 4h44
